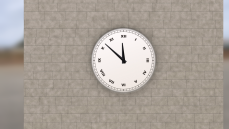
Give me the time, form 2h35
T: 11h52
